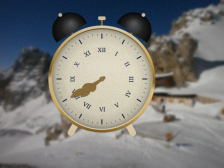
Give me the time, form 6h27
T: 7h40
